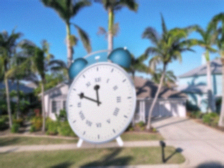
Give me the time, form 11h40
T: 11h49
